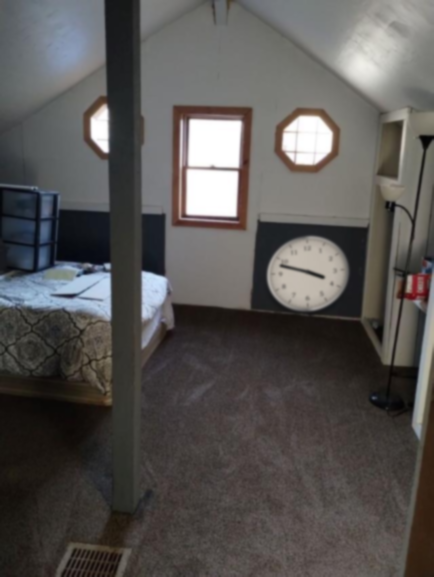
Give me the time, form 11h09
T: 3h48
